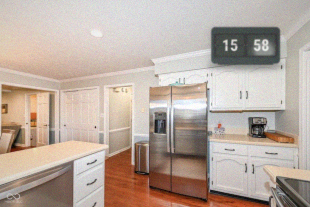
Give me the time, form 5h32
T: 15h58
